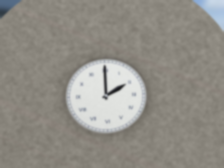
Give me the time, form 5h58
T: 2h00
